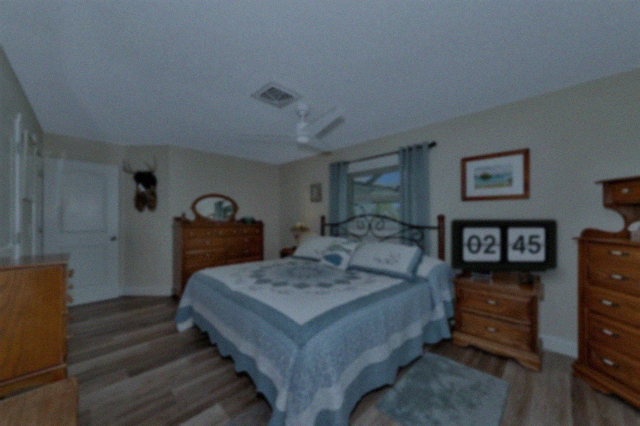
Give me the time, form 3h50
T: 2h45
